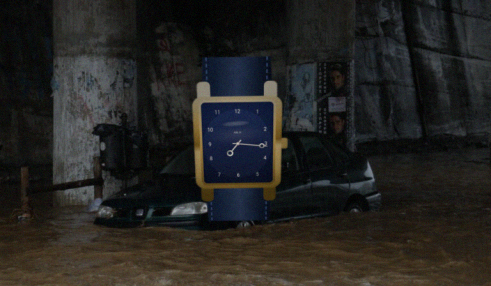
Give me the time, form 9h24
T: 7h16
